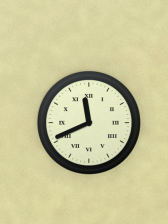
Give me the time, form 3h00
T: 11h41
